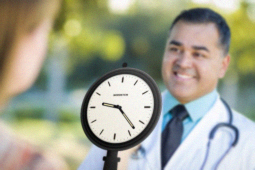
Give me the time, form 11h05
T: 9h23
